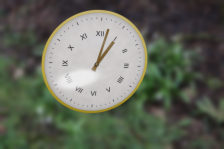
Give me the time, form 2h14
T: 1h02
